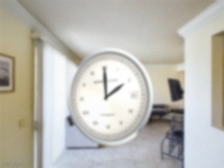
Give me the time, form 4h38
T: 2h00
